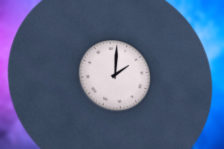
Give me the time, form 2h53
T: 2h02
